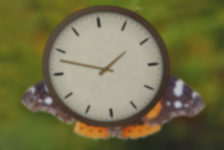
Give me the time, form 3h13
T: 1h48
